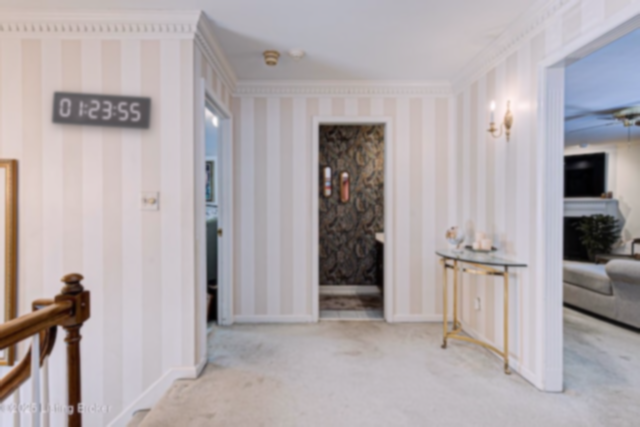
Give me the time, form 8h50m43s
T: 1h23m55s
